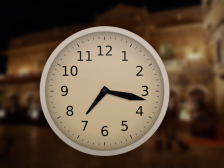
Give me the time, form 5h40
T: 7h17
